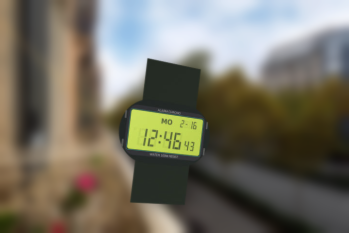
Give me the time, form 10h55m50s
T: 12h46m43s
